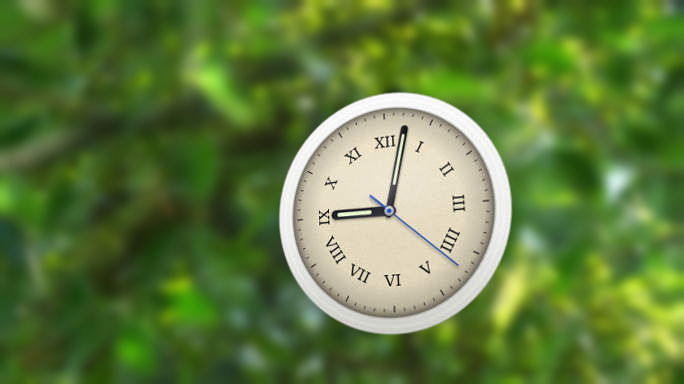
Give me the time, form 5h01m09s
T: 9h02m22s
